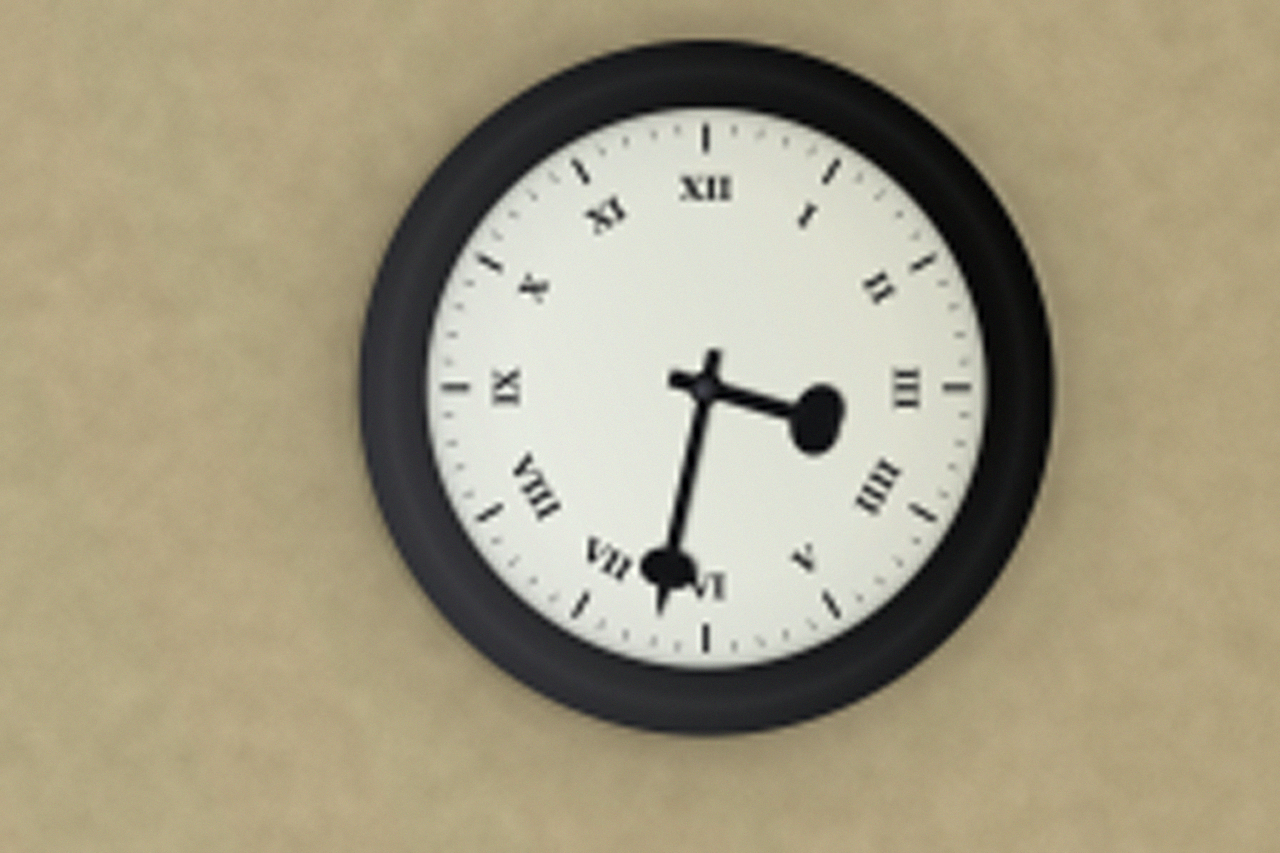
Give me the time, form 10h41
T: 3h32
